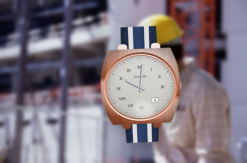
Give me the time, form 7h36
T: 10h01
